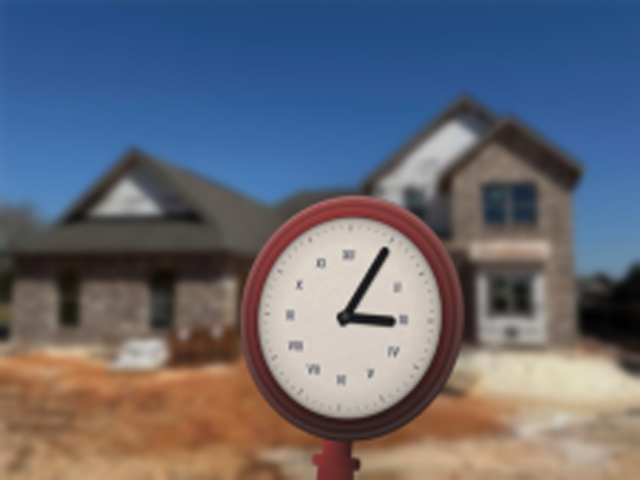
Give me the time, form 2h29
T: 3h05
